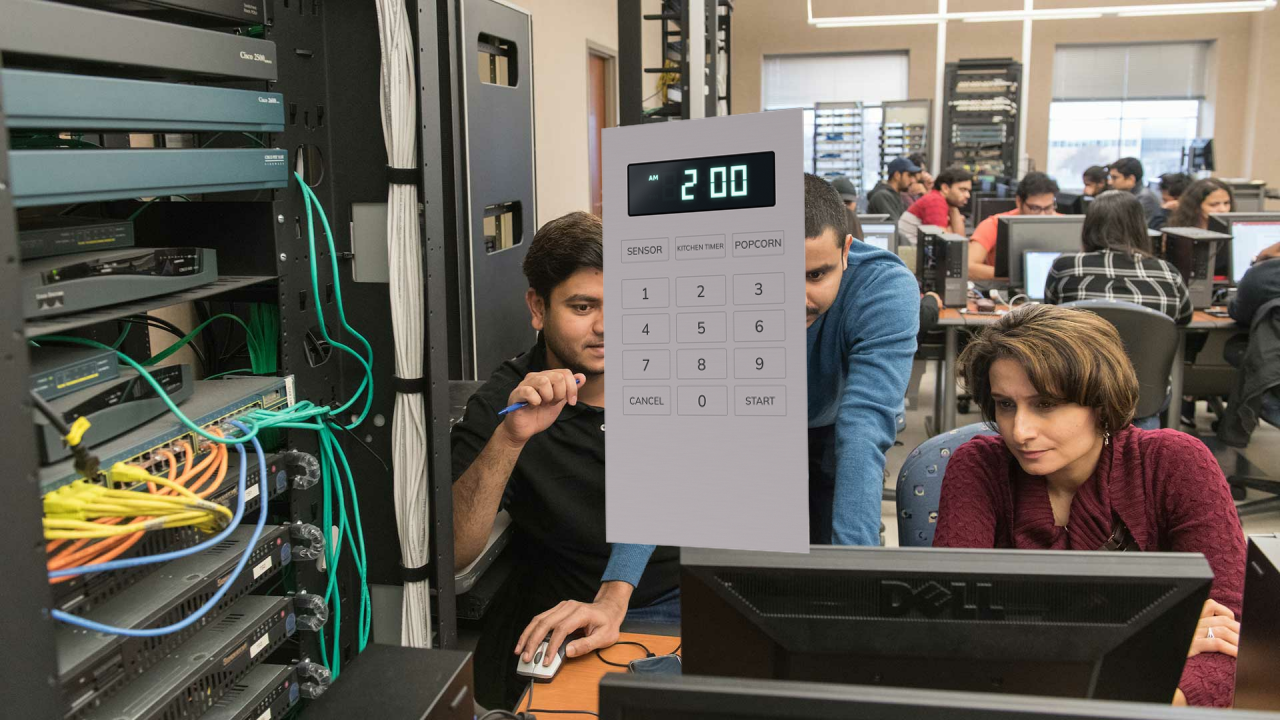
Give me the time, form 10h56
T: 2h00
